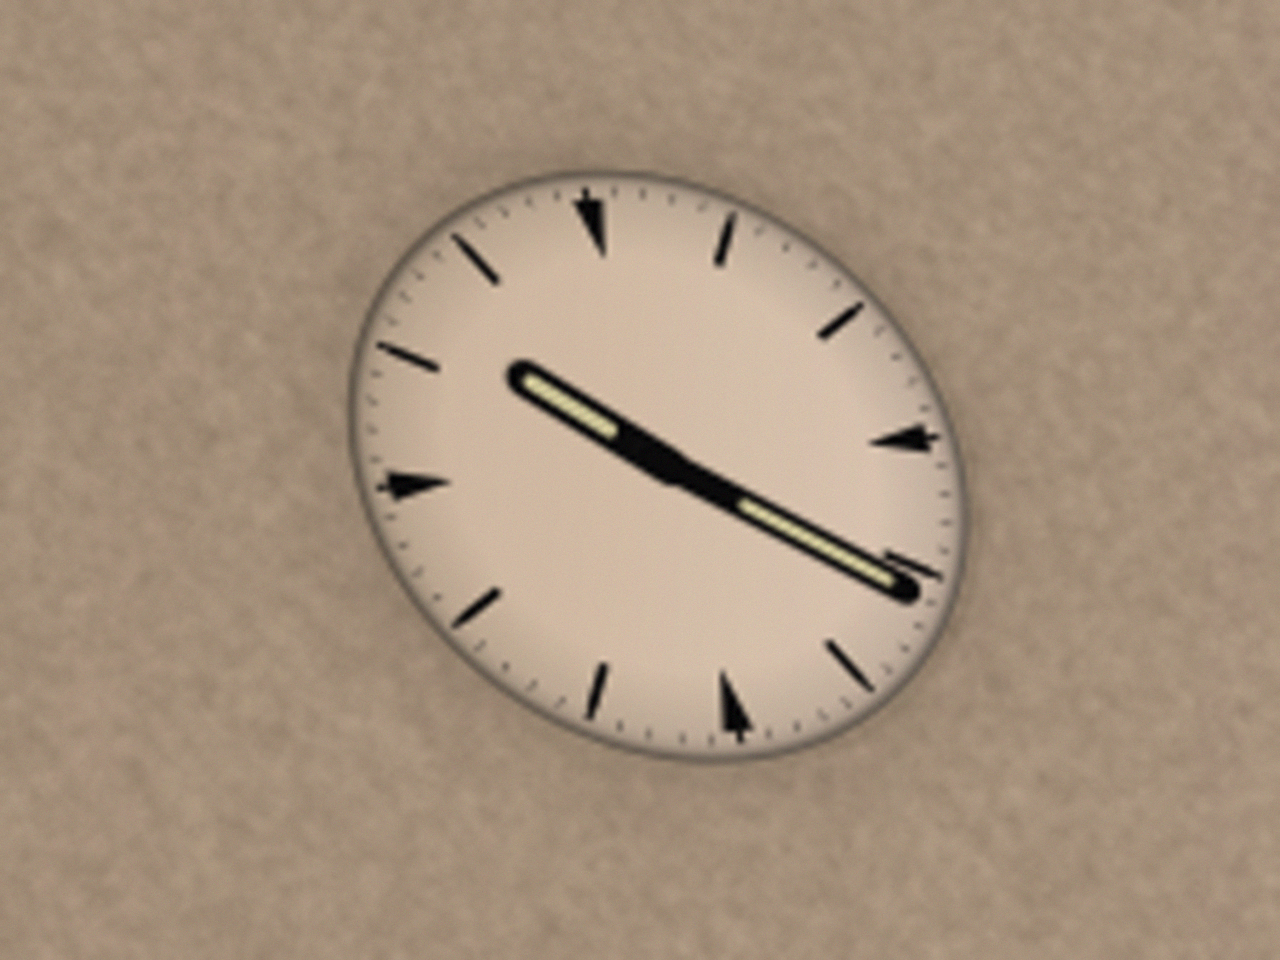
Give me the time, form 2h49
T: 10h21
